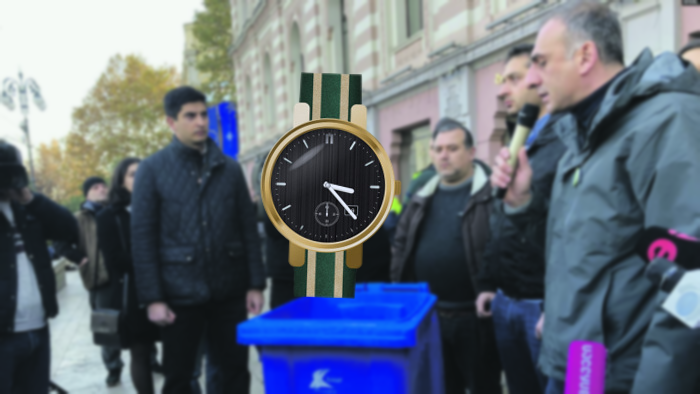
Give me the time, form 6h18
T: 3h23
